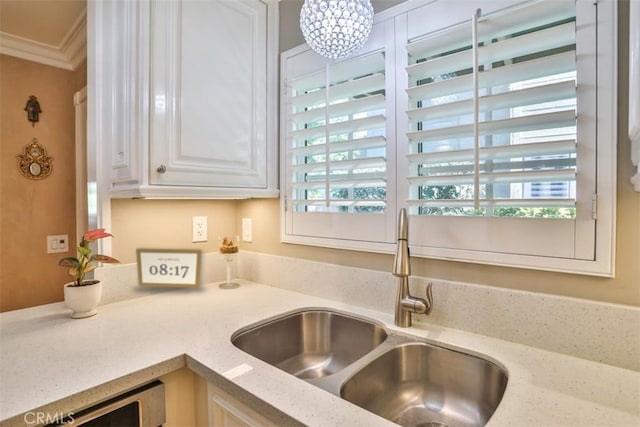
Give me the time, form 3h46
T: 8h17
